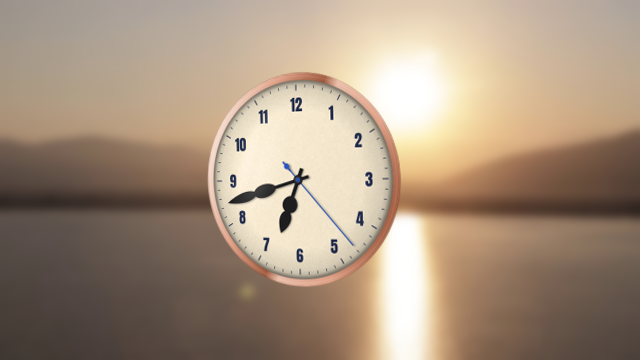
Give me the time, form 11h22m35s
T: 6h42m23s
